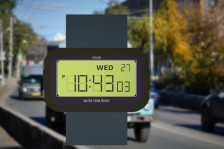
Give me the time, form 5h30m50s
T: 10h43m03s
